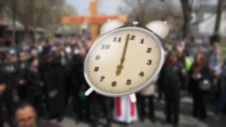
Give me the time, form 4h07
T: 5h59
